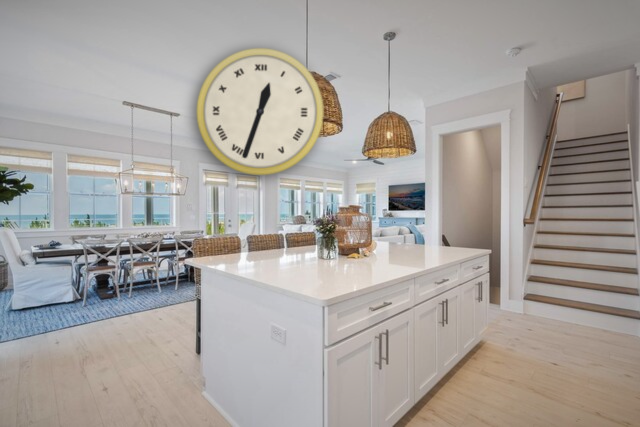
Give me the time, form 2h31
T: 12h33
